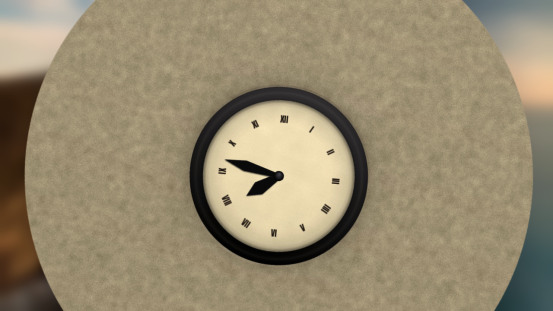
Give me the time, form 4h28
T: 7h47
